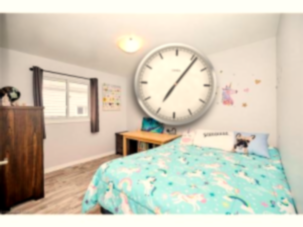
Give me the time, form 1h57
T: 7h06
